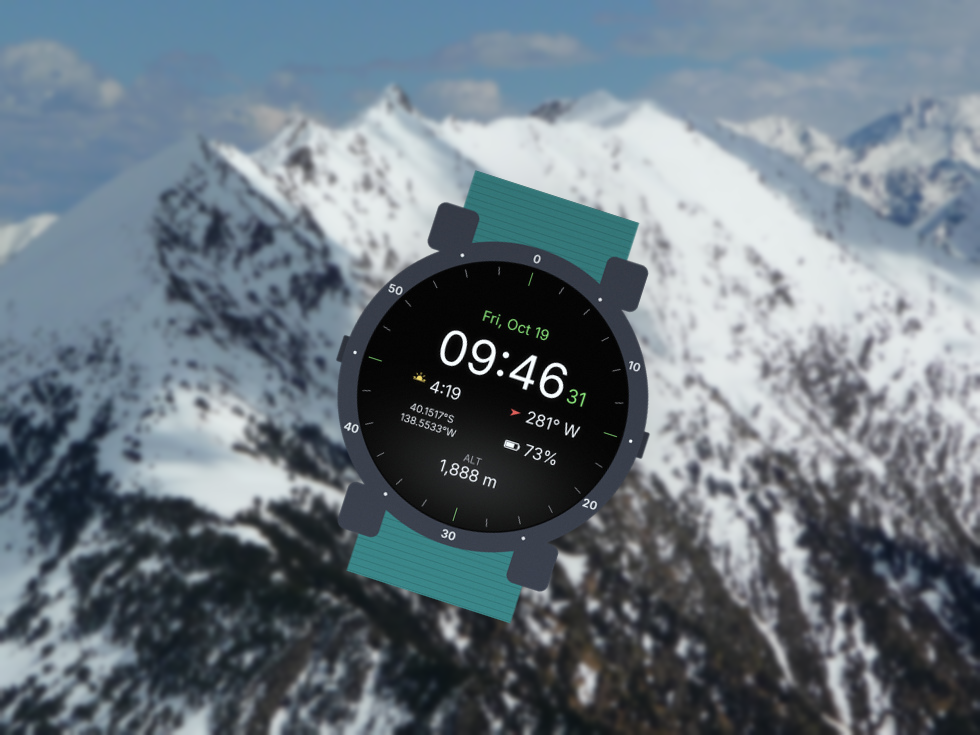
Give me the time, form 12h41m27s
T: 9h46m31s
